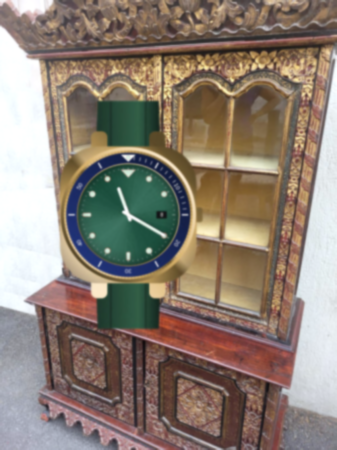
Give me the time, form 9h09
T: 11h20
